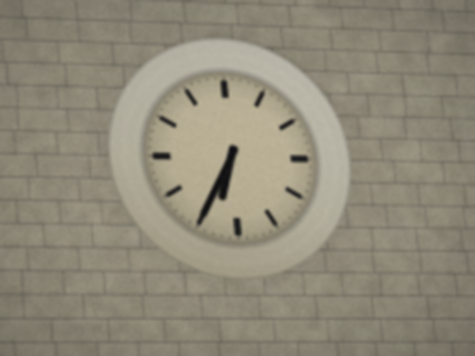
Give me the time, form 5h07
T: 6h35
